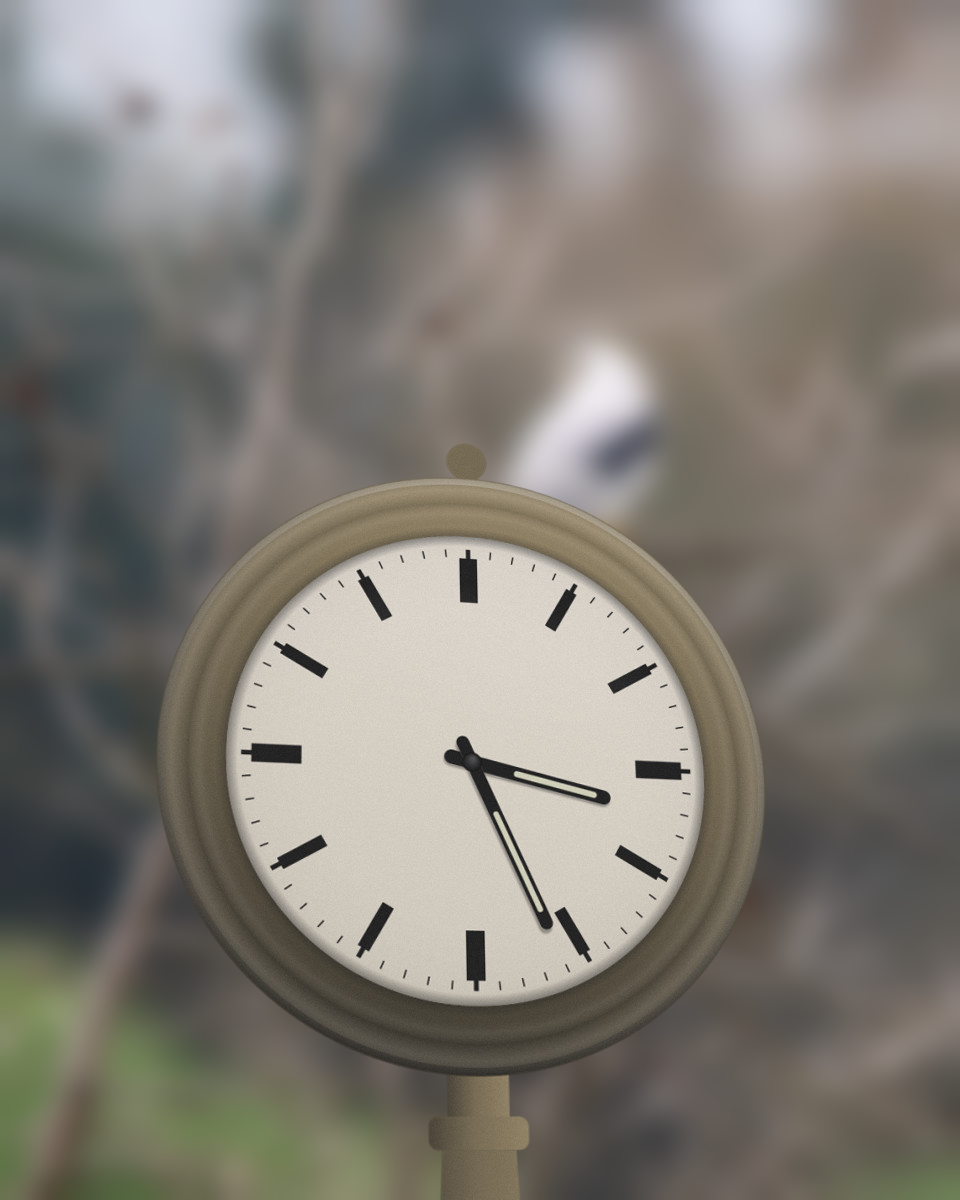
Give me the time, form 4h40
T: 3h26
